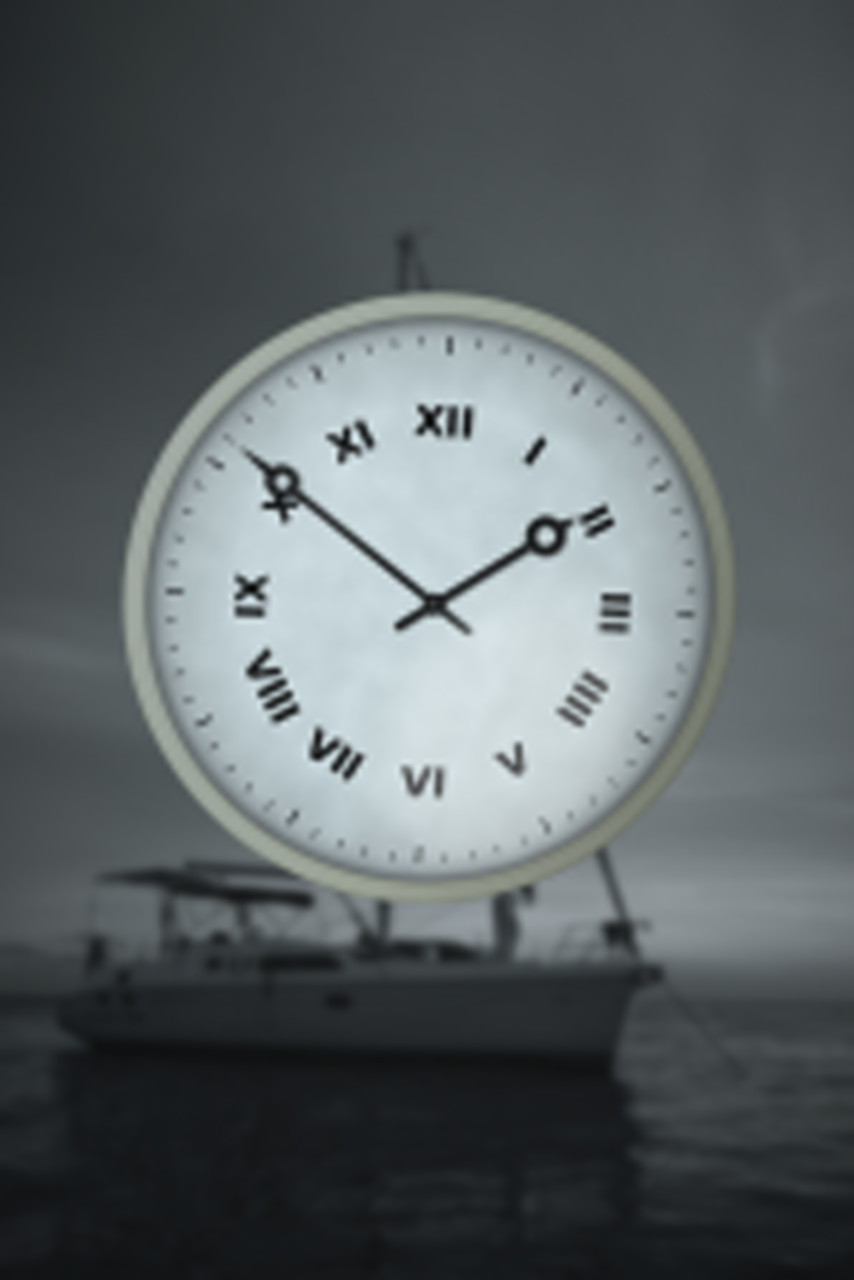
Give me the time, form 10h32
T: 1h51
